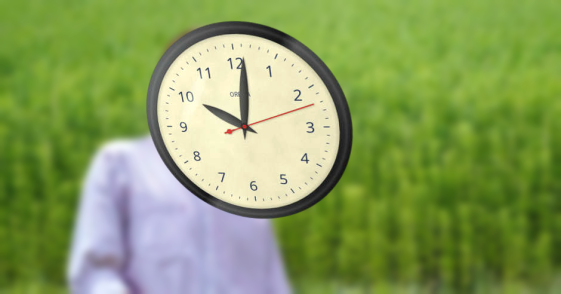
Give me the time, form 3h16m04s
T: 10h01m12s
